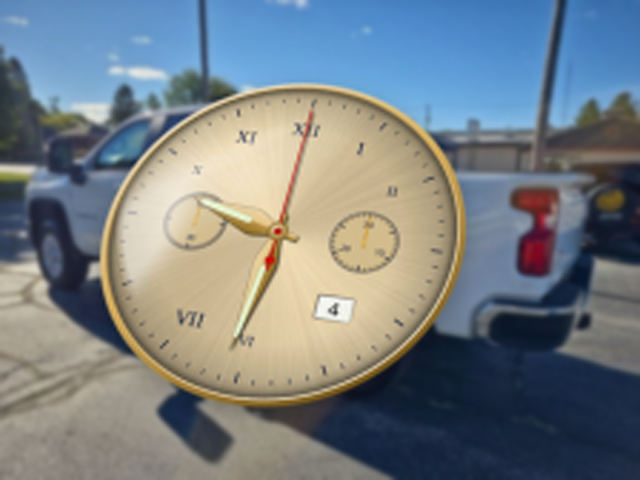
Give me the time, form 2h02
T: 9h31
